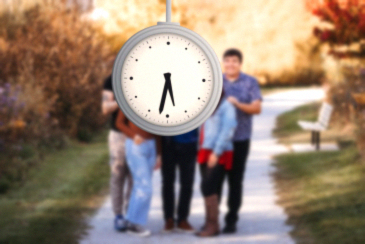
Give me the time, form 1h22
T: 5h32
